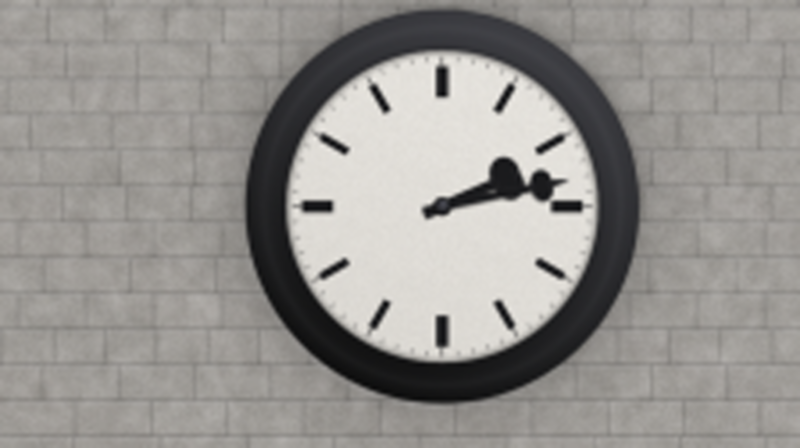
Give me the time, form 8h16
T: 2h13
